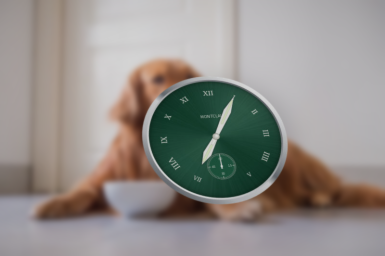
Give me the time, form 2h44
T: 7h05
